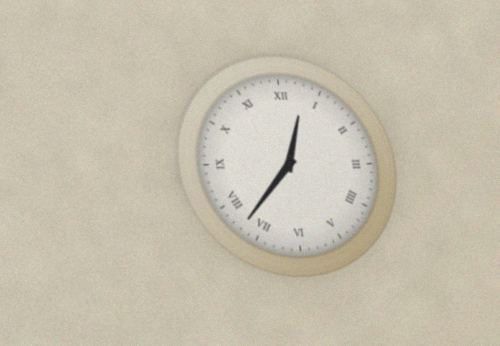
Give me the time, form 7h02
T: 12h37
